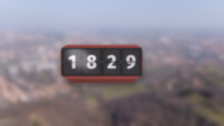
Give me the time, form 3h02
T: 18h29
